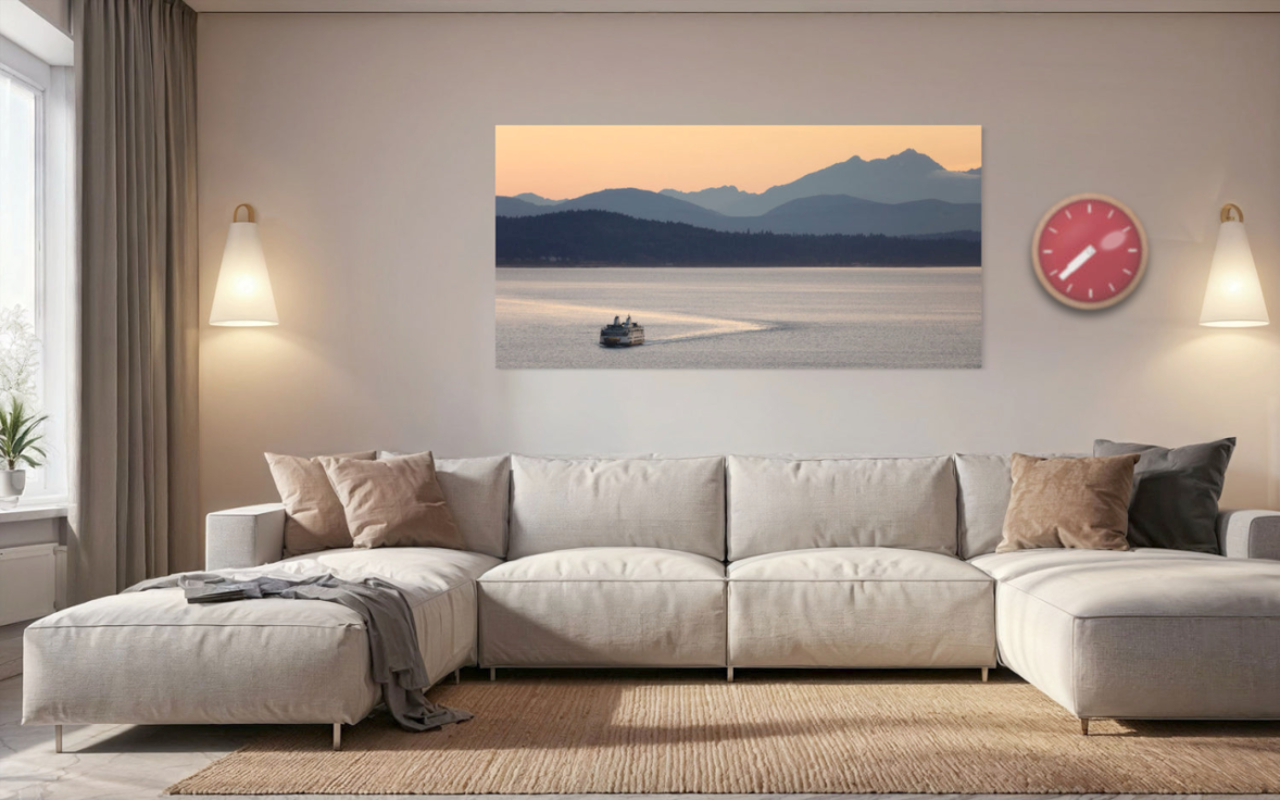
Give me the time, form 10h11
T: 7h38
